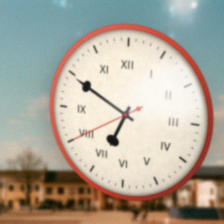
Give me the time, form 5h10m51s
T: 6h49m40s
